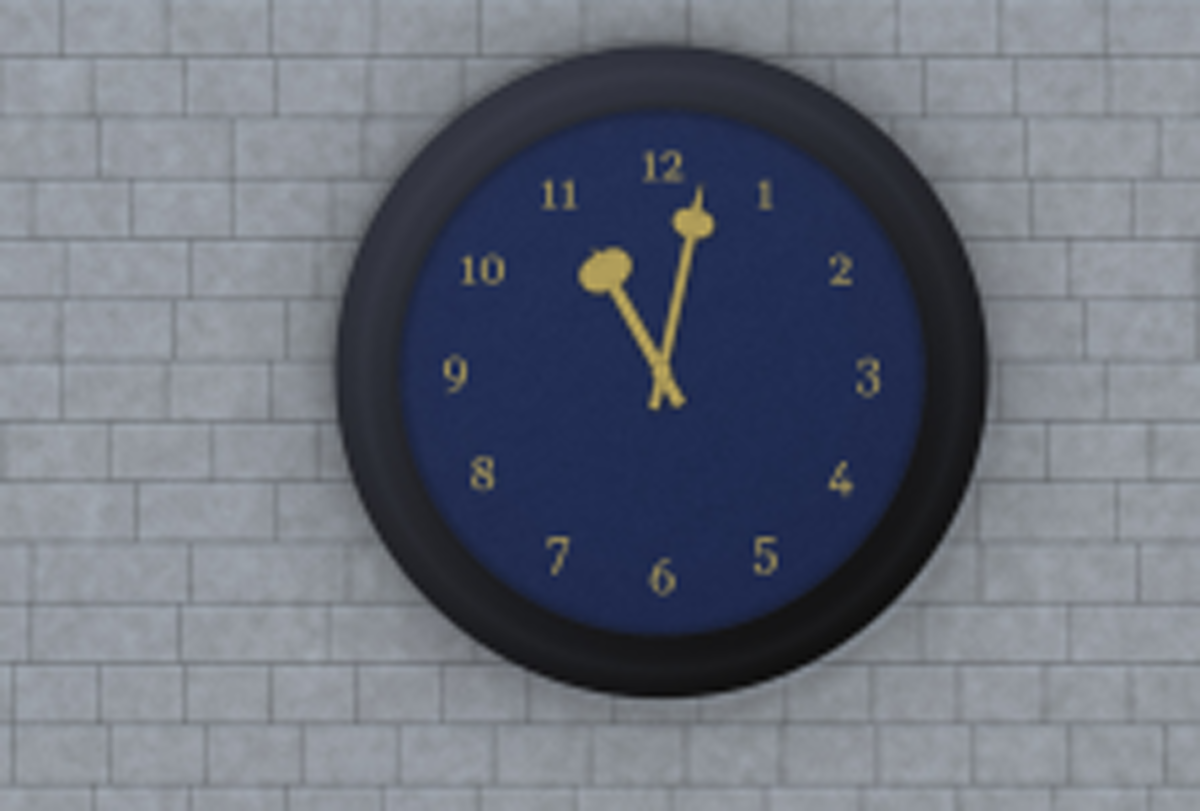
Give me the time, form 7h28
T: 11h02
